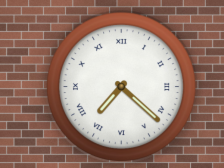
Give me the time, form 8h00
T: 7h22
